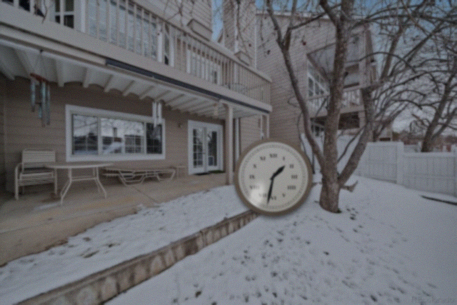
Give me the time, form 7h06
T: 1h32
